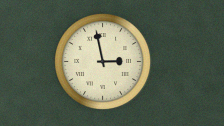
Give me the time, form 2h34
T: 2h58
